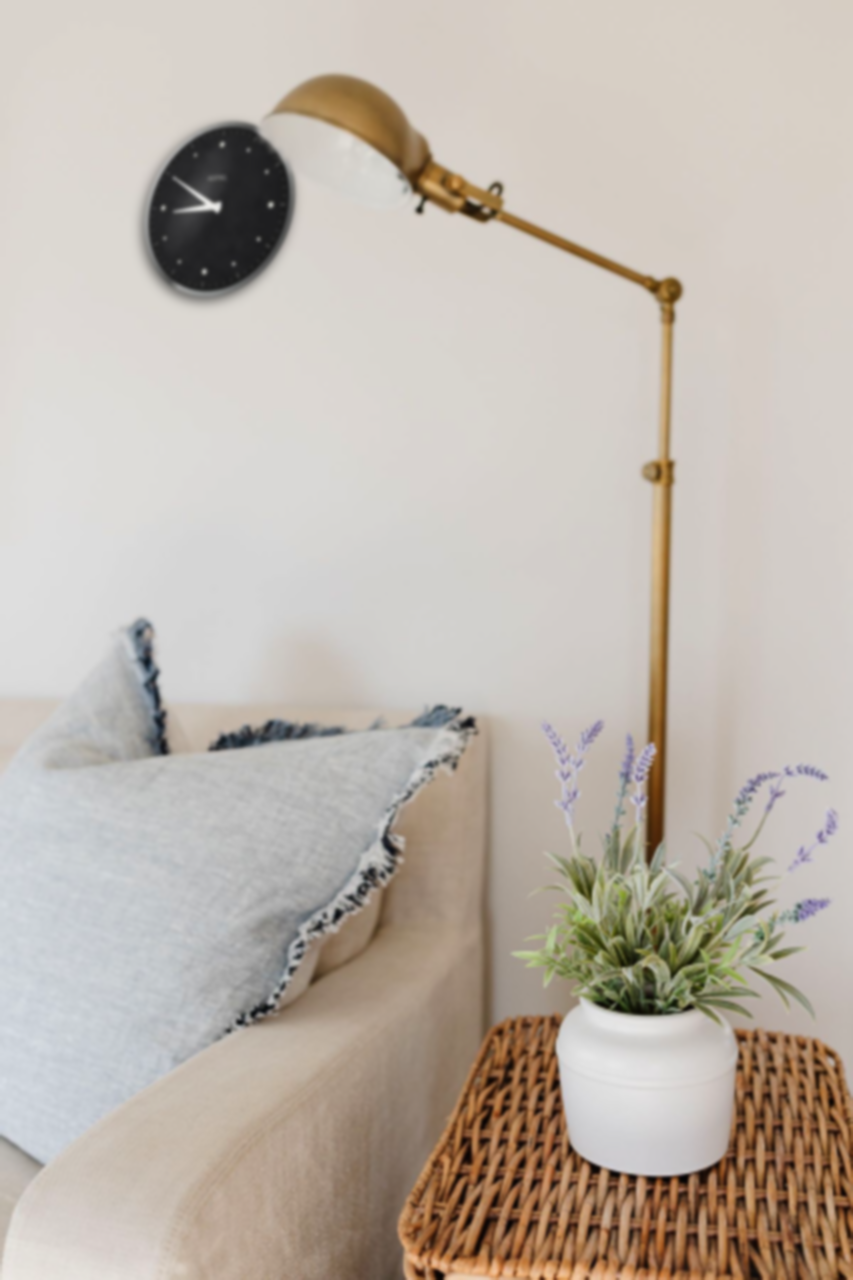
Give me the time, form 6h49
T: 8h50
